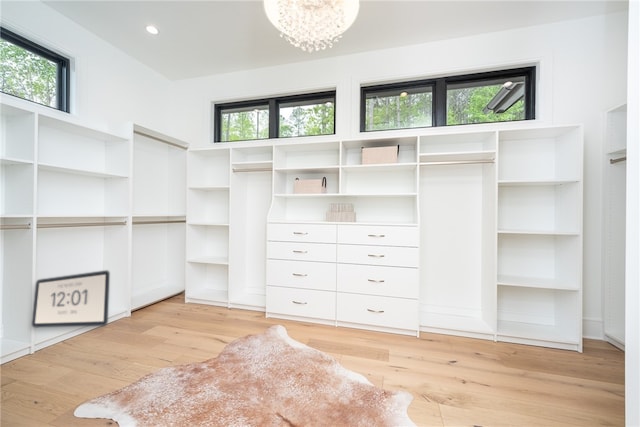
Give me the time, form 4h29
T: 12h01
